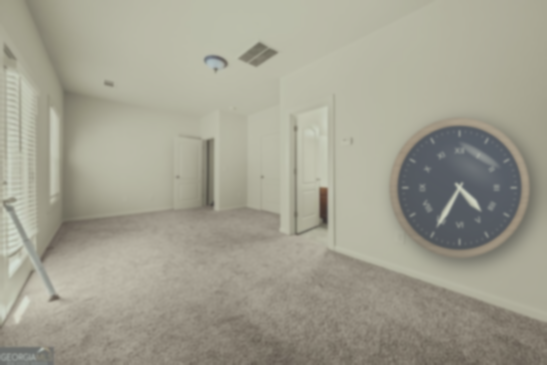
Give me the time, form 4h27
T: 4h35
